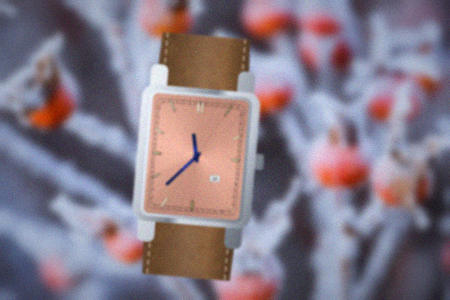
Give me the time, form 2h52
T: 11h37
